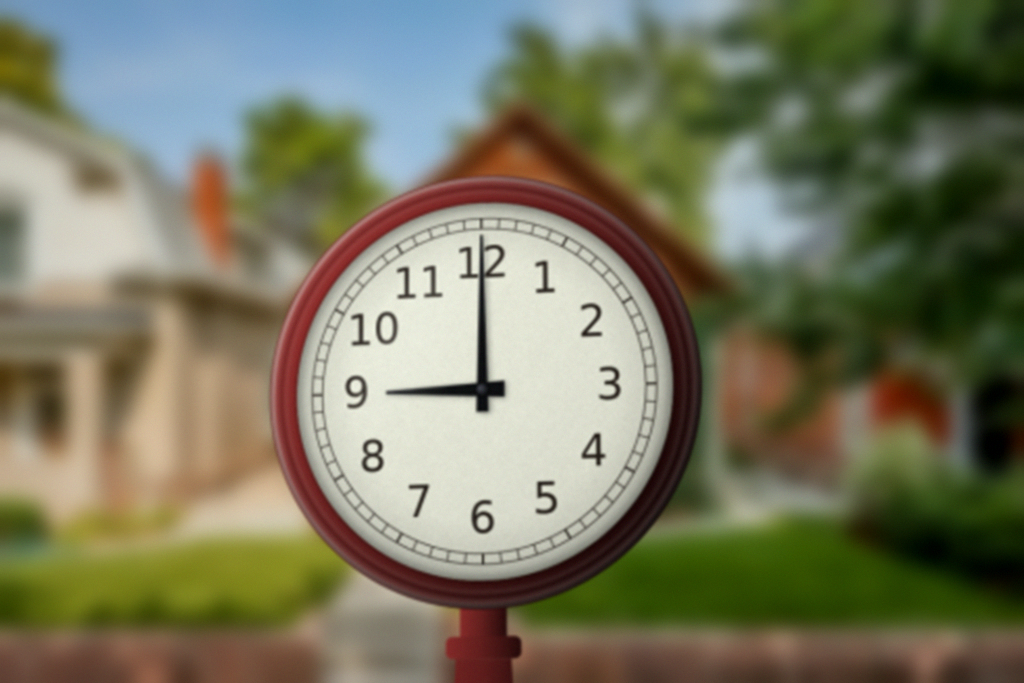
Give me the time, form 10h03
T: 9h00
